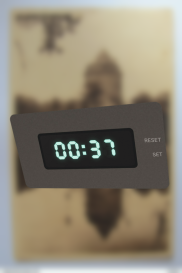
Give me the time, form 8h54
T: 0h37
